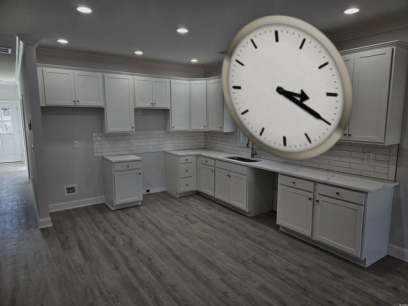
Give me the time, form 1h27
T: 3h20
